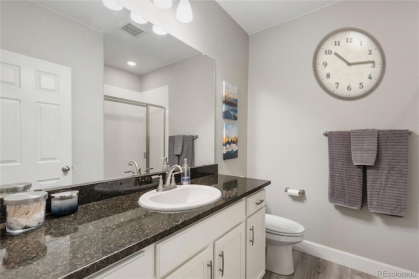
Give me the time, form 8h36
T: 10h14
